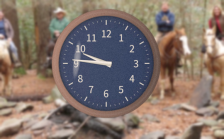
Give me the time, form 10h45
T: 9h46
